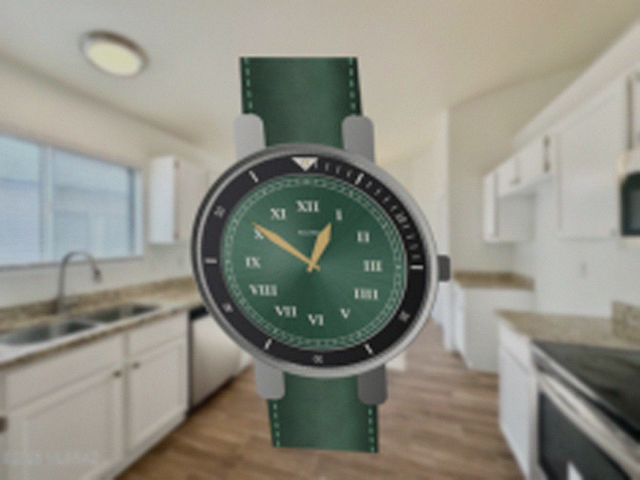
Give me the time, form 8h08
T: 12h51
